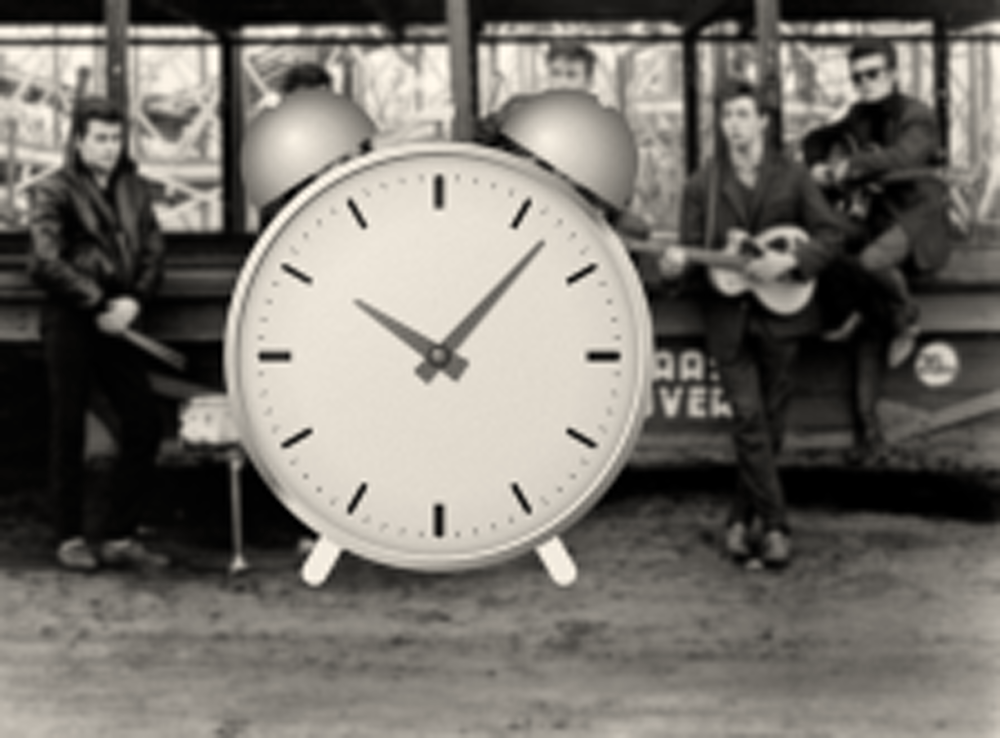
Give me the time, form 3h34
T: 10h07
